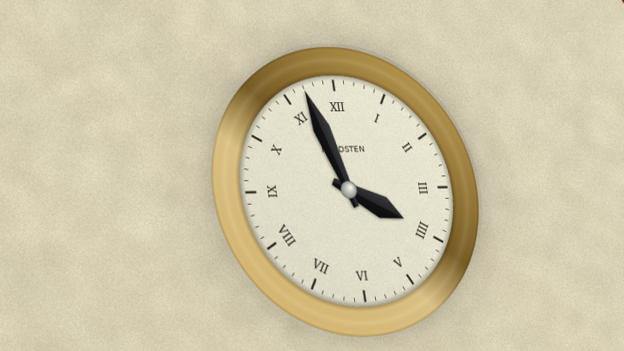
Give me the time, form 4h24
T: 3h57
